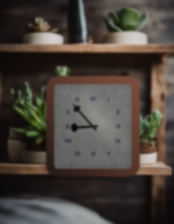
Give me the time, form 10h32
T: 8h53
